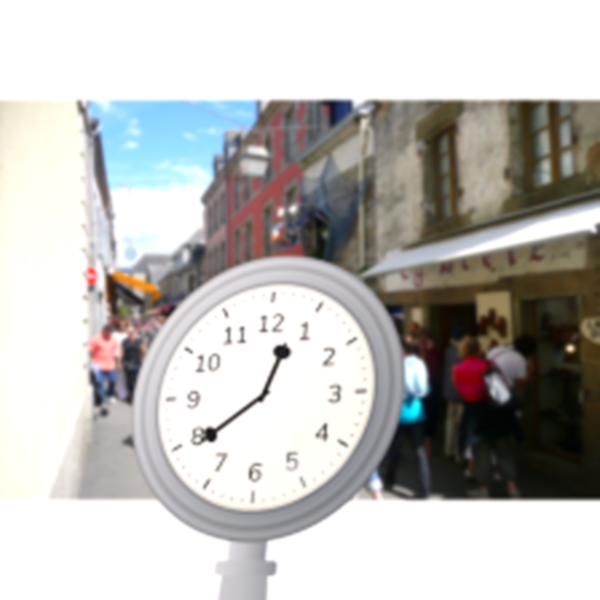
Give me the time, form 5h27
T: 12h39
